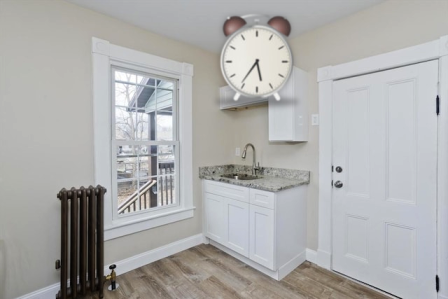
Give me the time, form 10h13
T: 5h36
